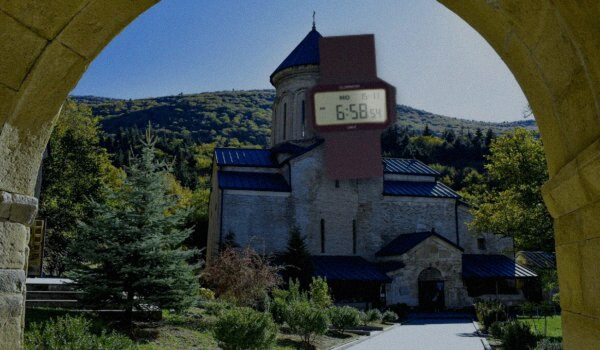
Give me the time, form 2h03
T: 6h58
